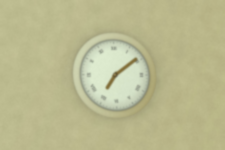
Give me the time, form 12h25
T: 7h09
